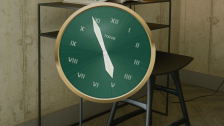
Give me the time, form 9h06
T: 4h54
